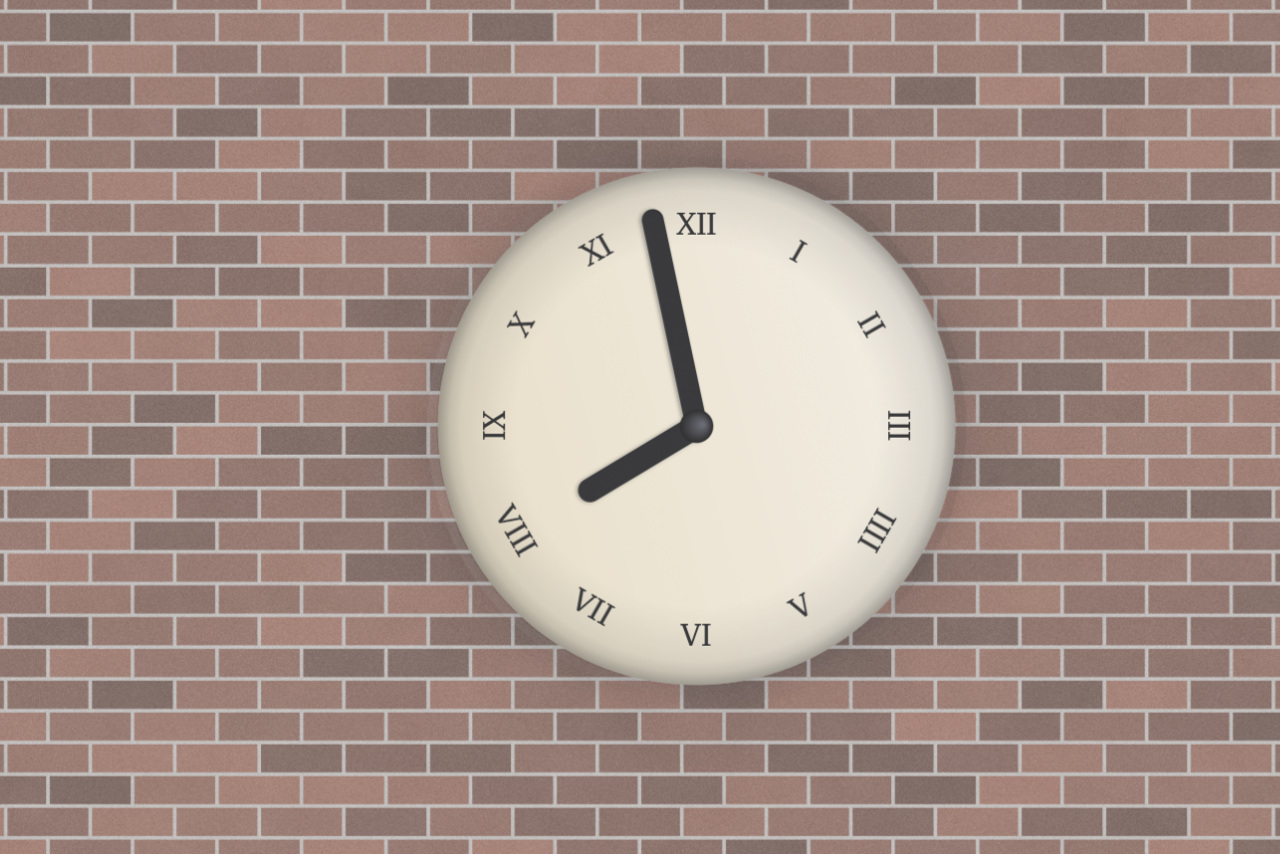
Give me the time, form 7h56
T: 7h58
